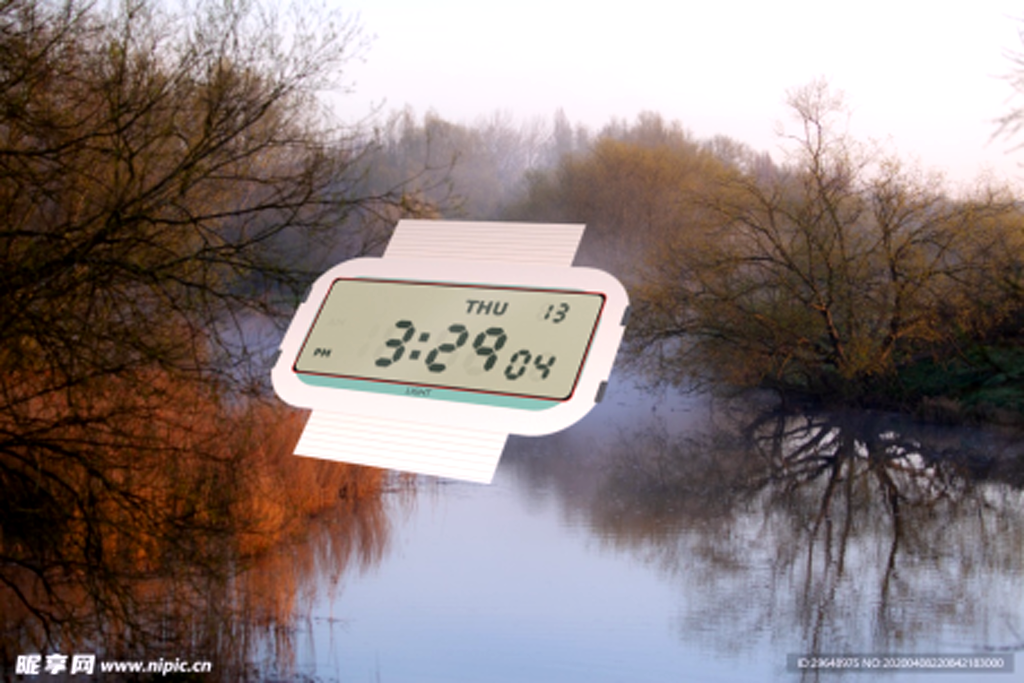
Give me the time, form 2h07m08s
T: 3h29m04s
